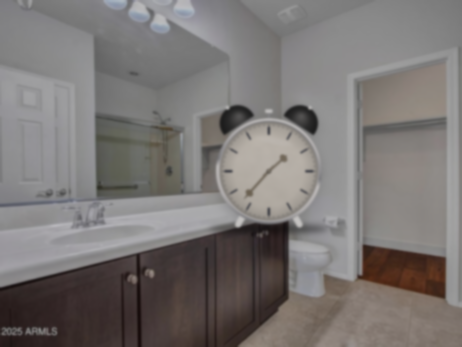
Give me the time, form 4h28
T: 1h37
